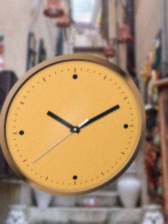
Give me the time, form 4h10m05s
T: 10h10m39s
